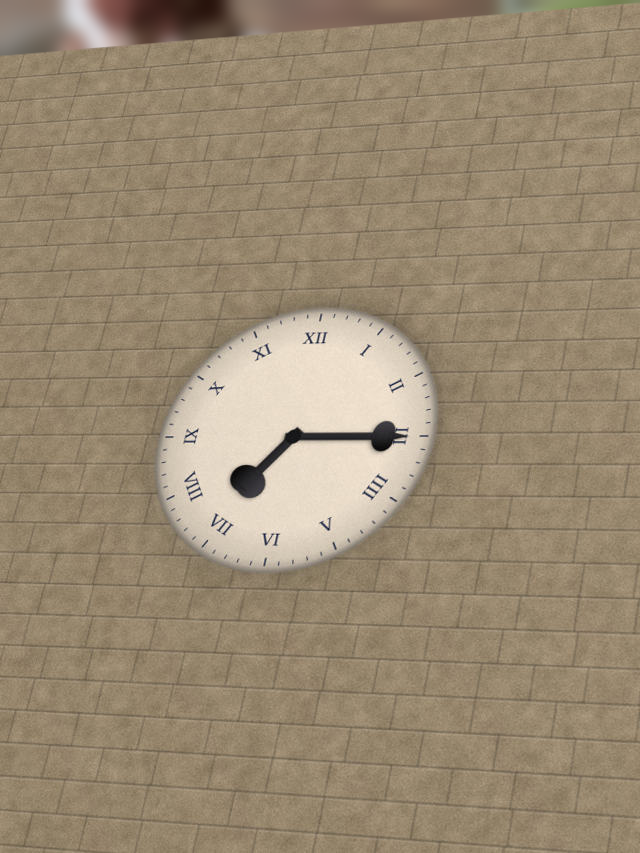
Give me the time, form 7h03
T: 7h15
